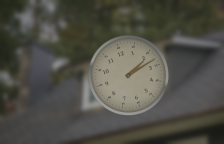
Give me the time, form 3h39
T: 2h13
